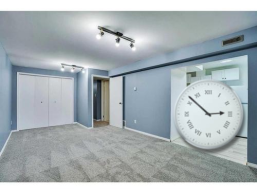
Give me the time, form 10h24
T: 2h52
